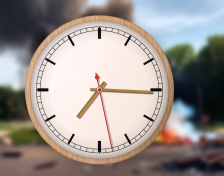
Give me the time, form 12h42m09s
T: 7h15m28s
